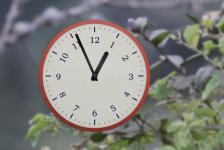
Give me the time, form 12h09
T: 12h56
